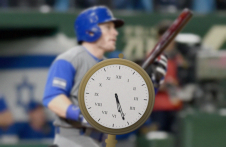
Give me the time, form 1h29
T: 5h26
